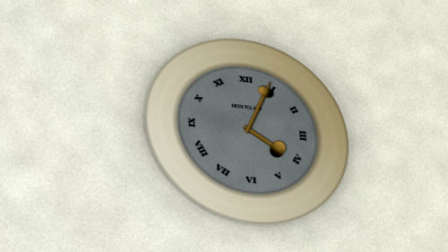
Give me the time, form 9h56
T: 4h04
